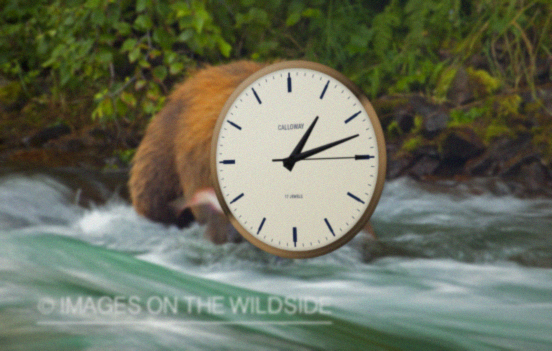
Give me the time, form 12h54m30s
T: 1h12m15s
